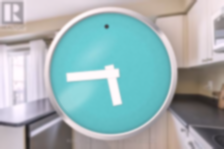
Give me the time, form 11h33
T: 5h45
